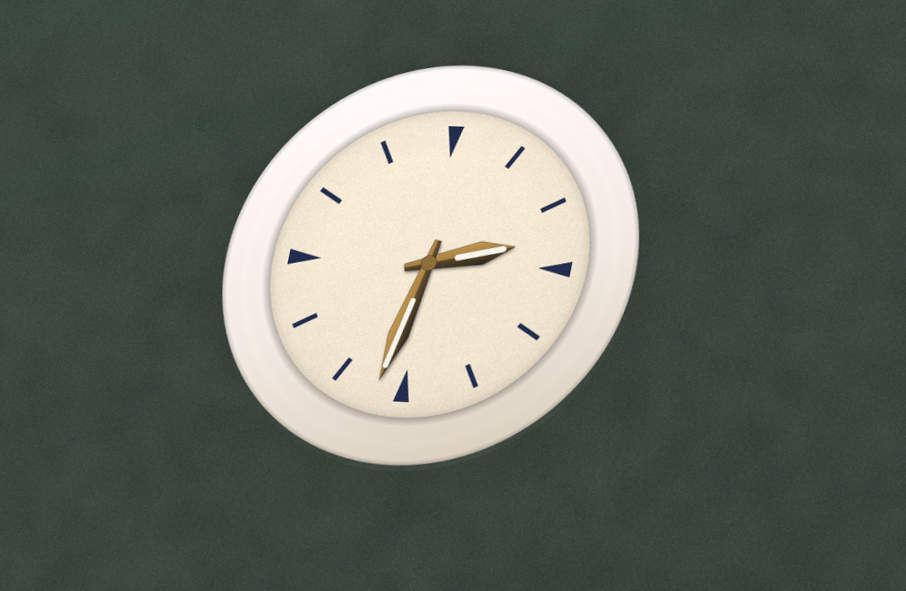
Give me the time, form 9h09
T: 2h32
